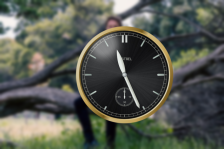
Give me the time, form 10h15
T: 11h26
